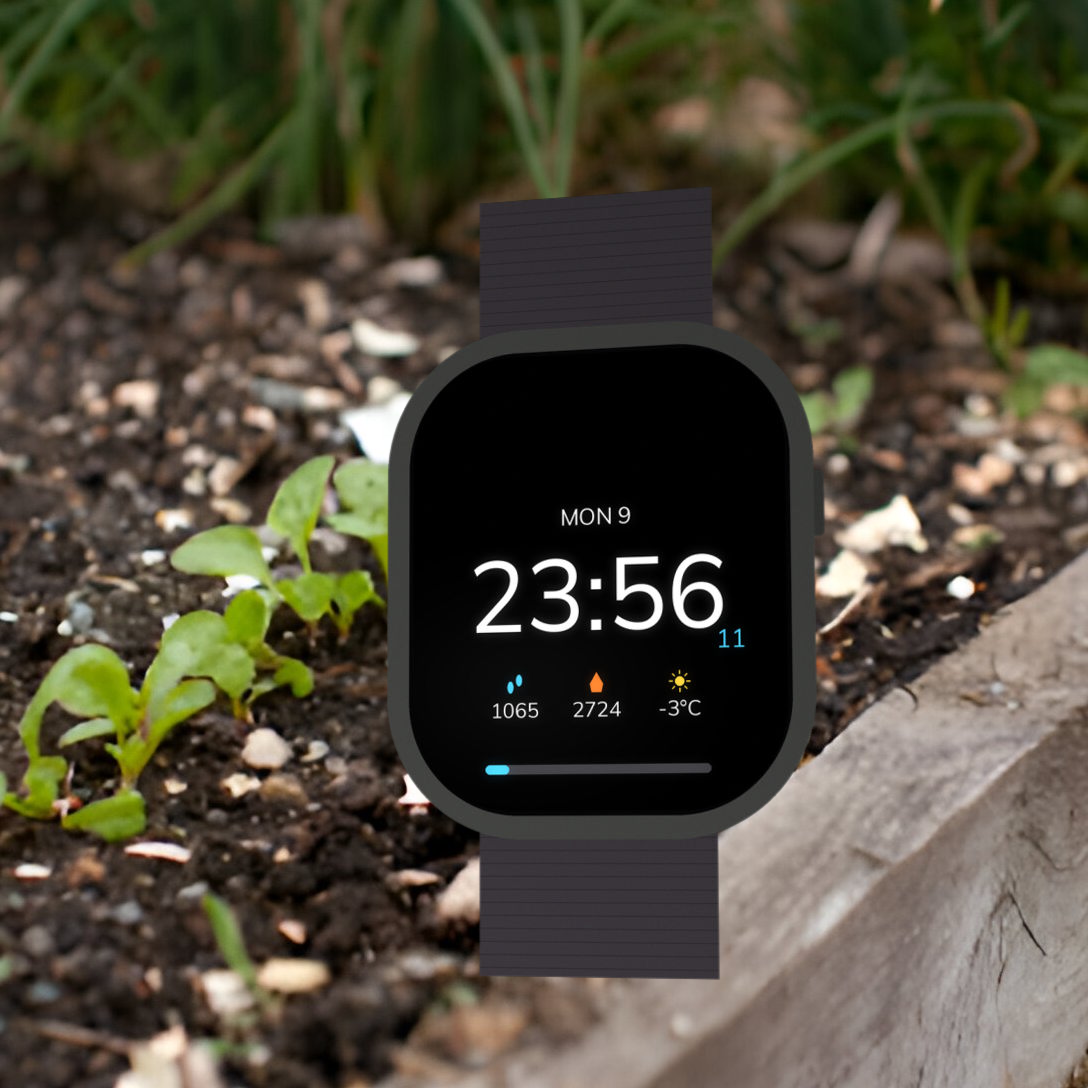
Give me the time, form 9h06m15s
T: 23h56m11s
